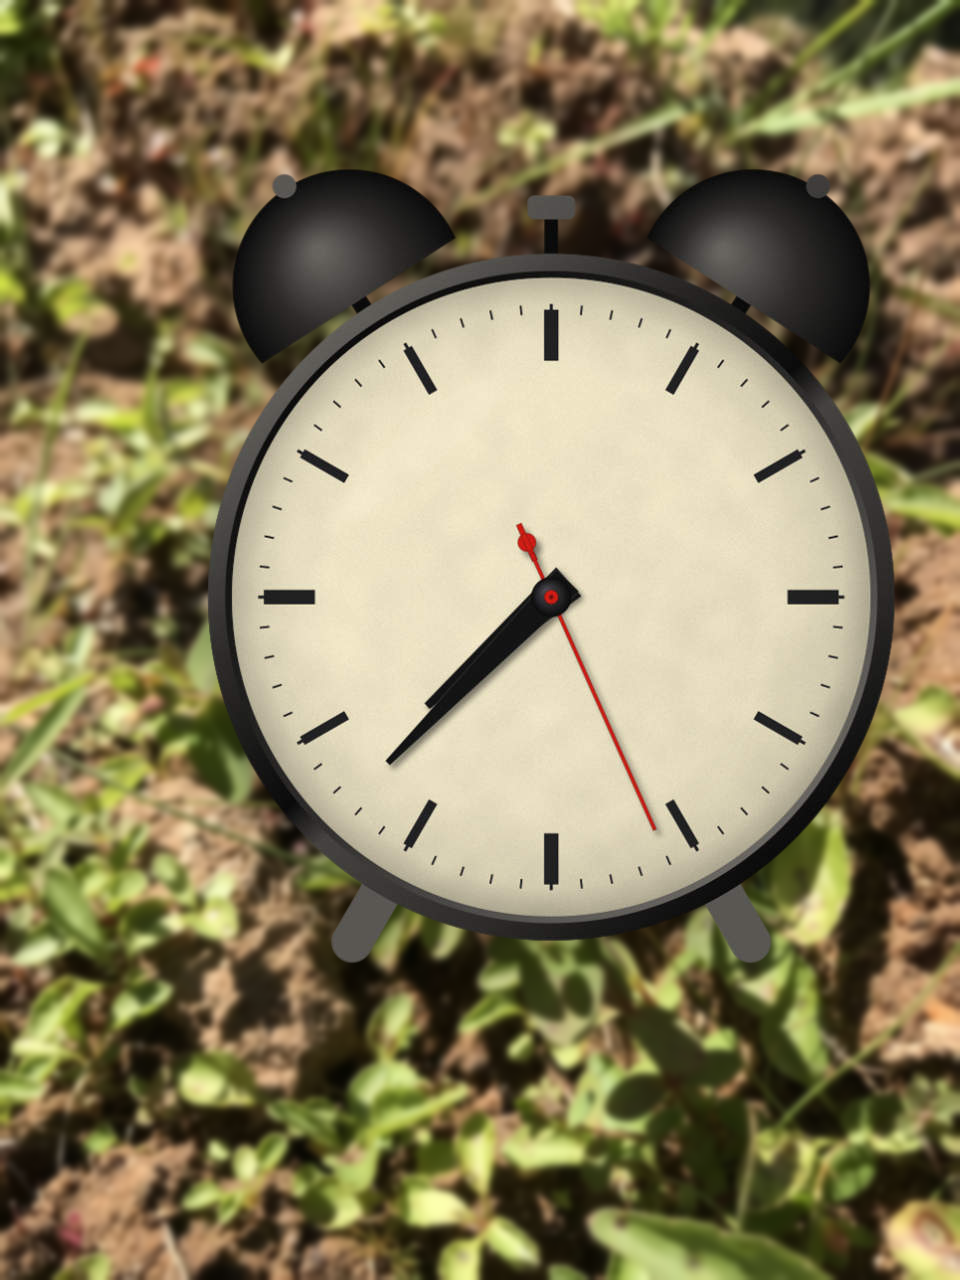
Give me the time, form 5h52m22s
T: 7h37m26s
